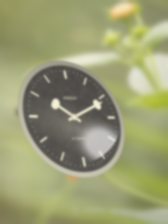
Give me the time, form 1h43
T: 10h11
